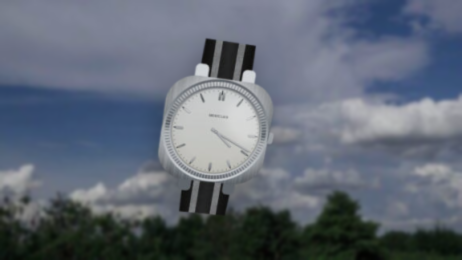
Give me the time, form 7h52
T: 4h19
